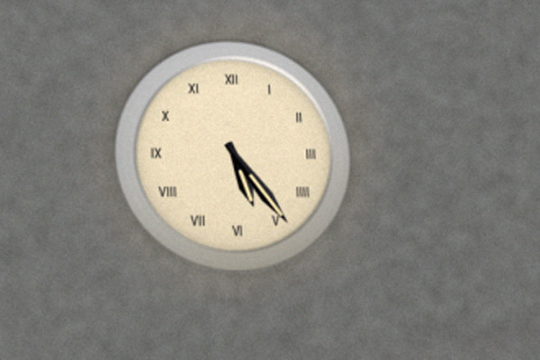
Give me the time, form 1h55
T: 5h24
